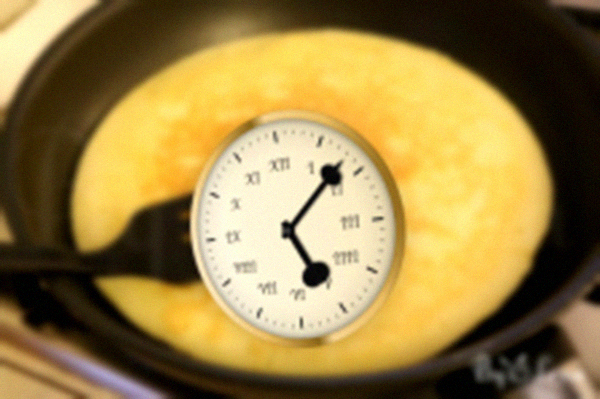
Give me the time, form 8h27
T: 5h08
